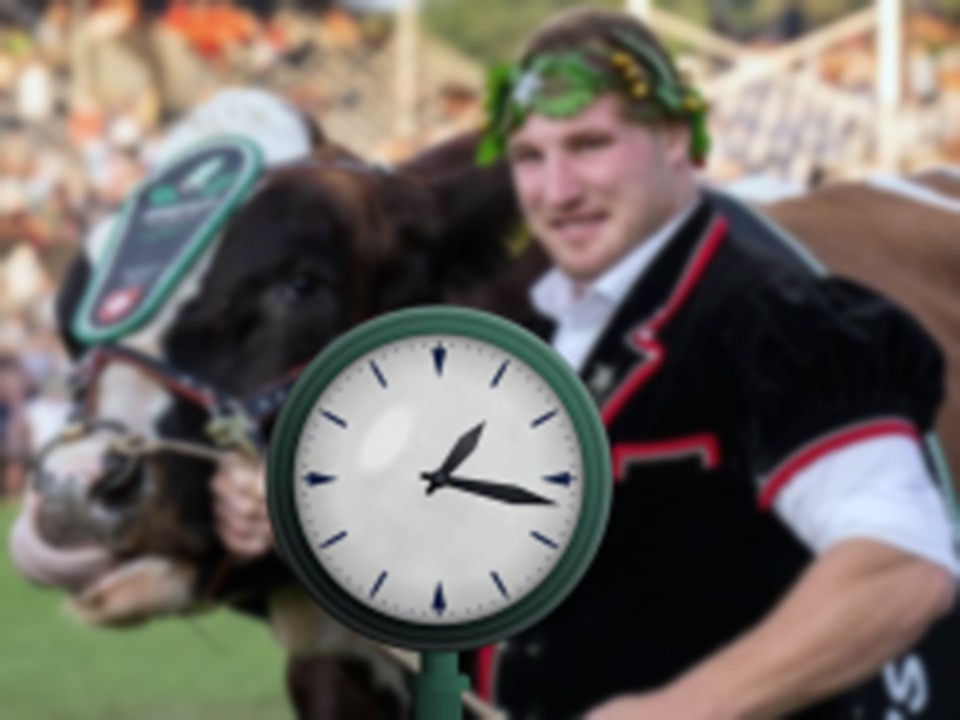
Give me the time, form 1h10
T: 1h17
